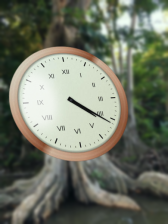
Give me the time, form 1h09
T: 4h21
